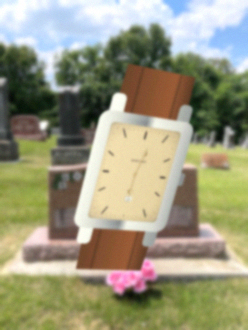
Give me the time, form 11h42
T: 6h02
